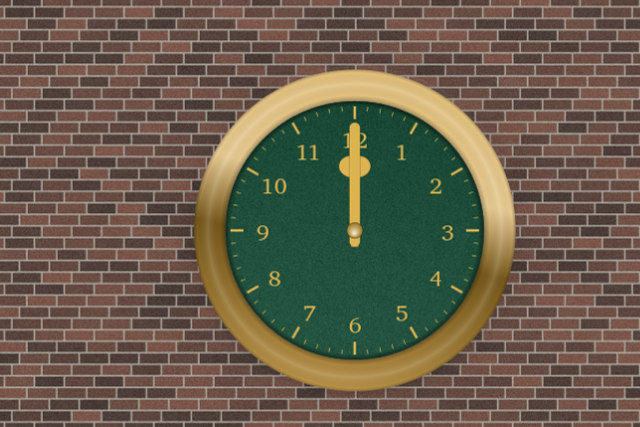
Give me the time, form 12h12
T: 12h00
